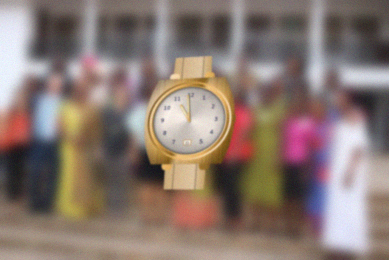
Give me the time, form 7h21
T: 10h59
